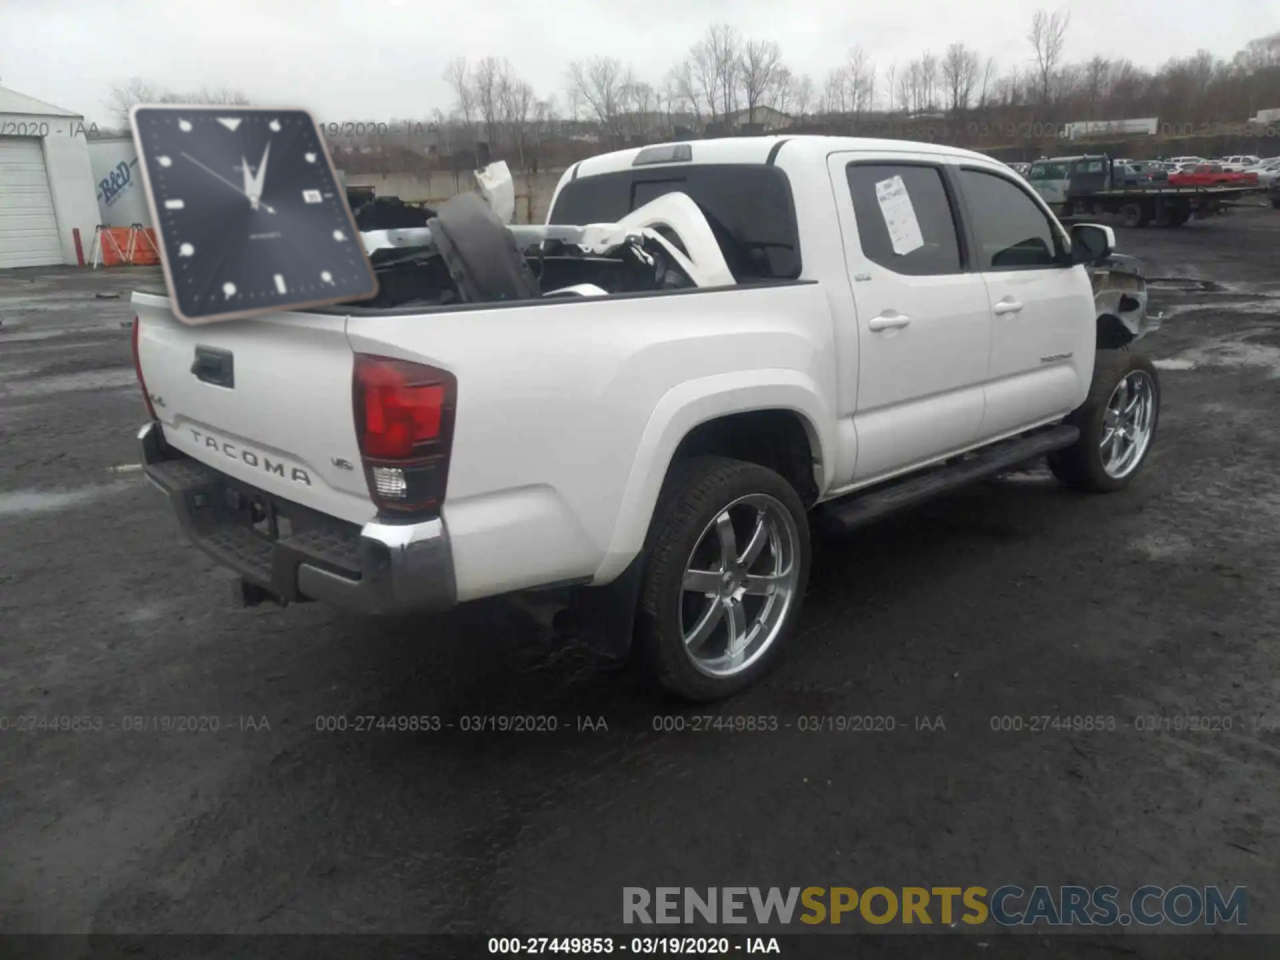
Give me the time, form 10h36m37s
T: 12h04m52s
